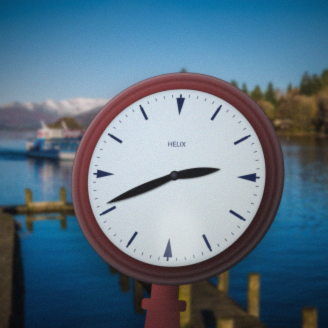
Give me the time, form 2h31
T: 2h41
